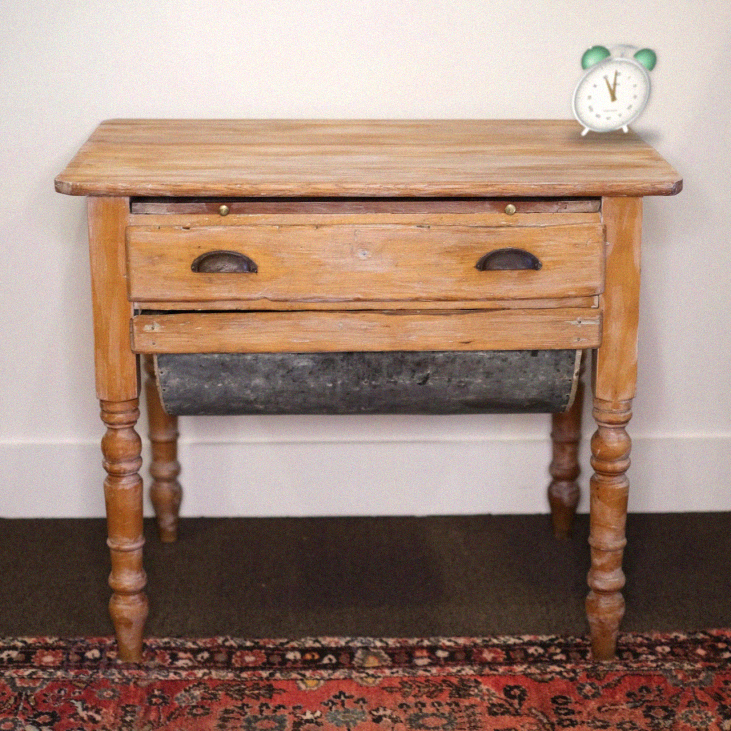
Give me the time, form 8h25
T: 10h59
